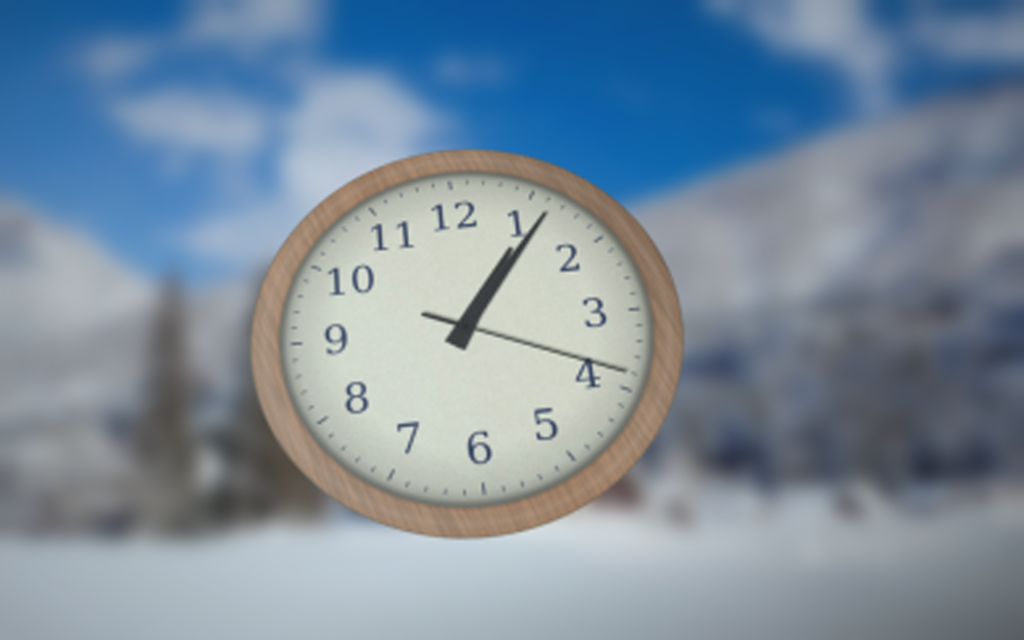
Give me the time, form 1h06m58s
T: 1h06m19s
